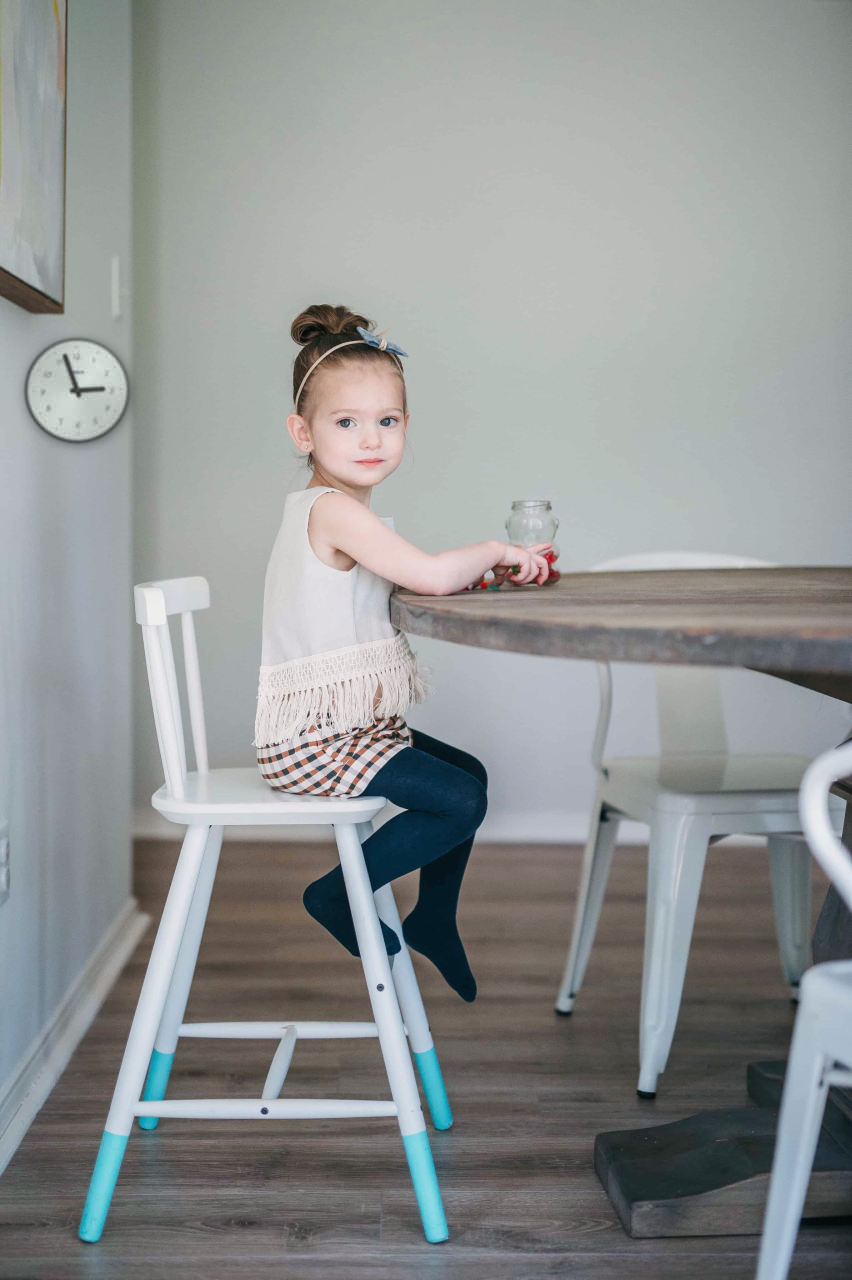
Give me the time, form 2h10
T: 2h57
